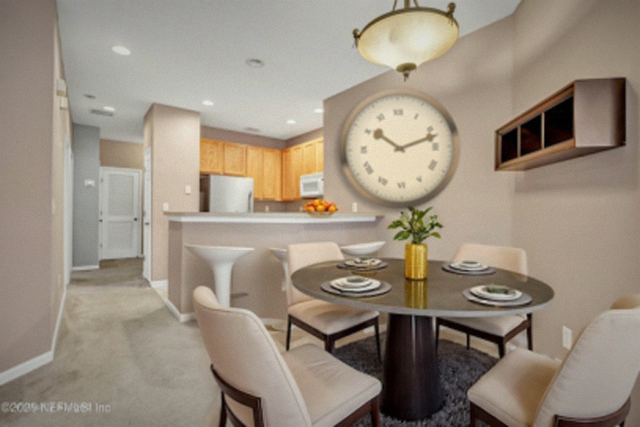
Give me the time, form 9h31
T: 10h12
